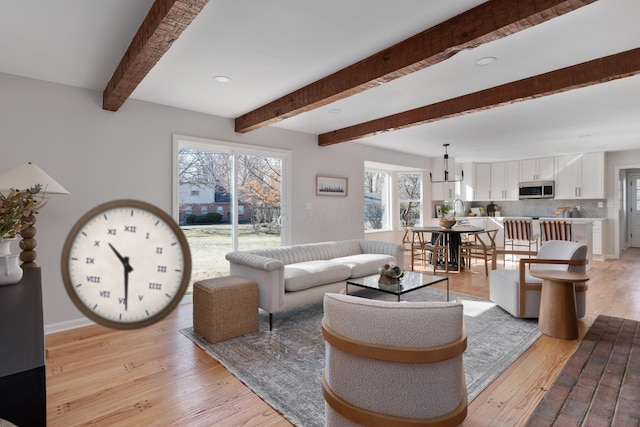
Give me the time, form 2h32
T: 10h29
